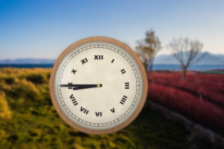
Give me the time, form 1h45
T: 8h45
